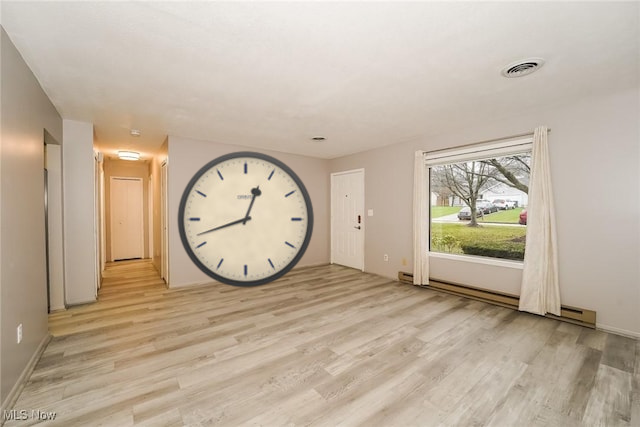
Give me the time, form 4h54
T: 12h42
